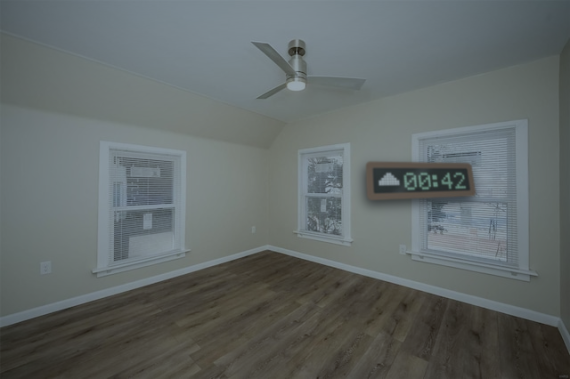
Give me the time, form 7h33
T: 0h42
